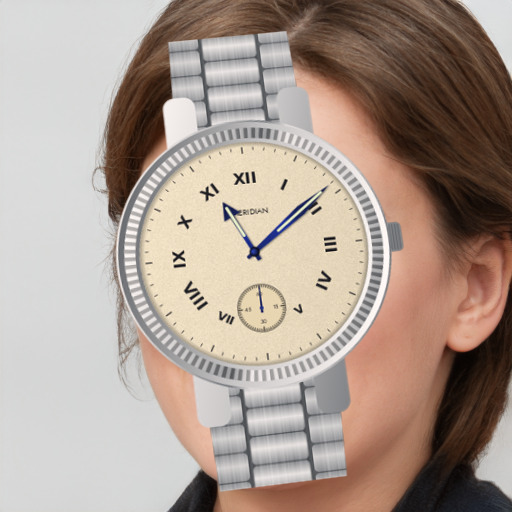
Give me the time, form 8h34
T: 11h09
